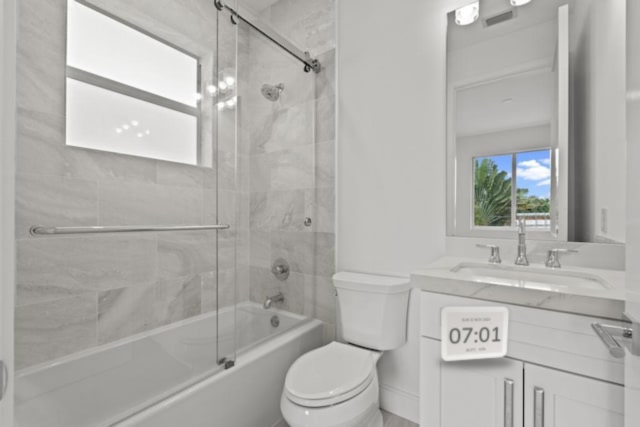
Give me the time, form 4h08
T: 7h01
